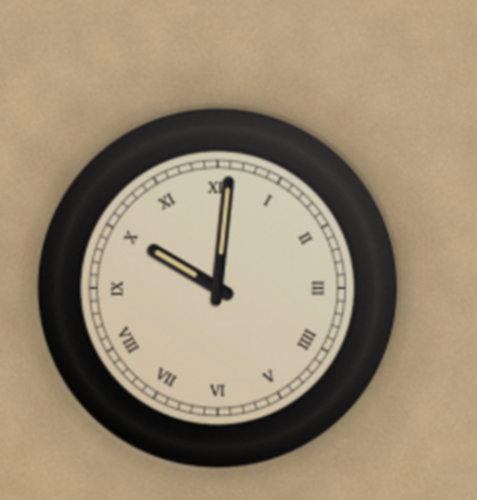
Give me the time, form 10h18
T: 10h01
